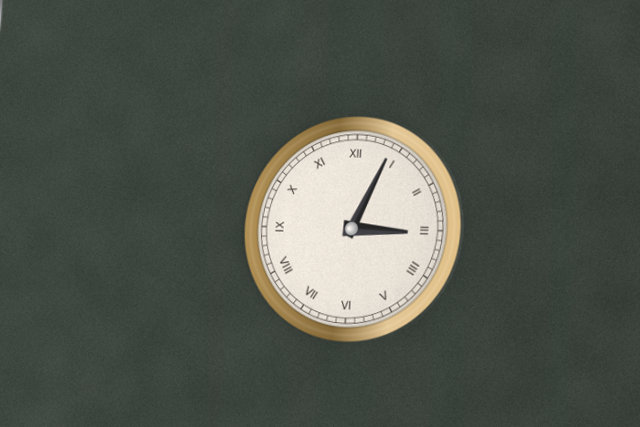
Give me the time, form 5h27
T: 3h04
